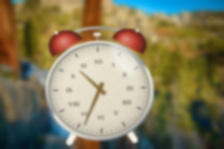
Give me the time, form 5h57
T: 10h34
